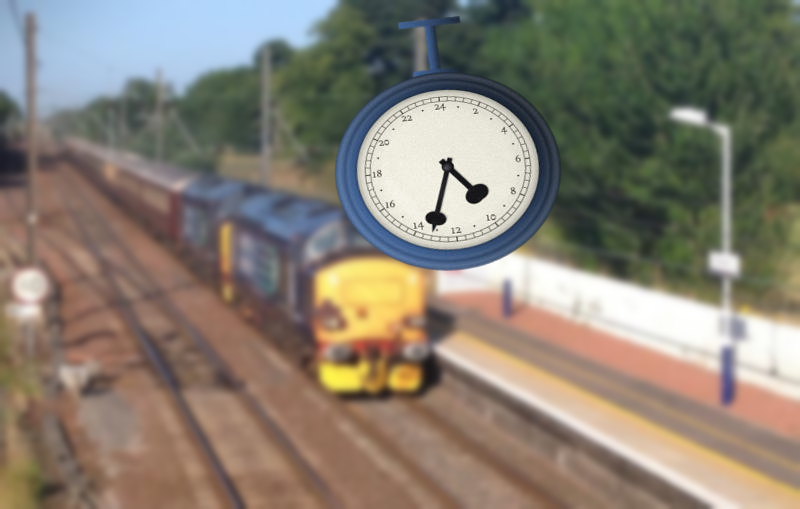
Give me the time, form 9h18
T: 9h33
